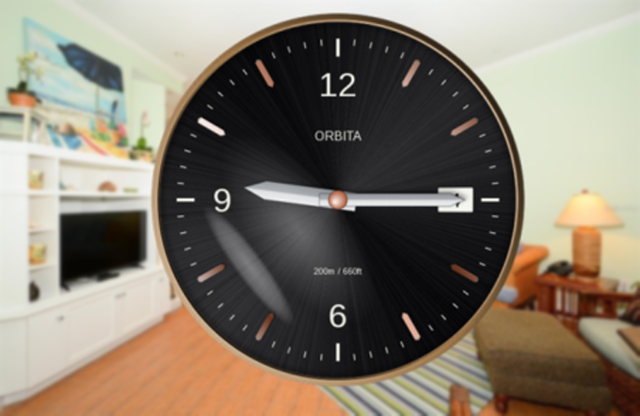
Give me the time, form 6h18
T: 9h15
